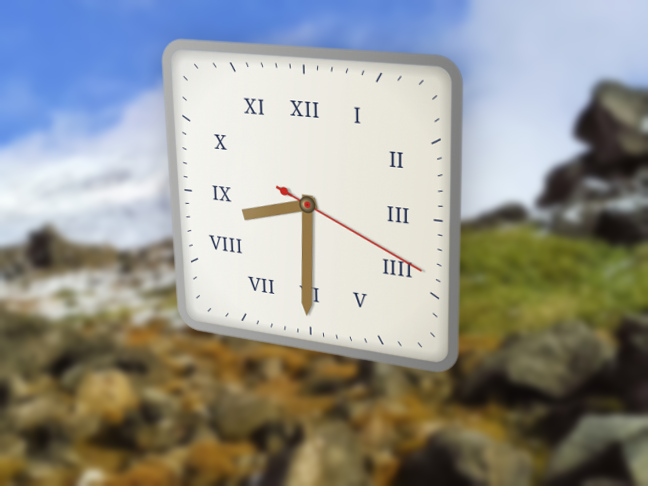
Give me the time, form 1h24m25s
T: 8h30m19s
